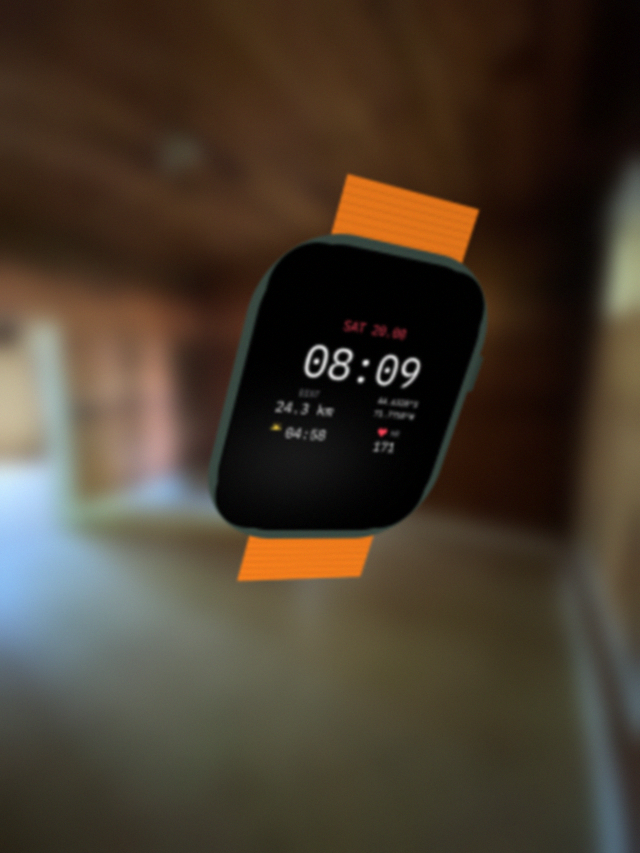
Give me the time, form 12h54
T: 8h09
